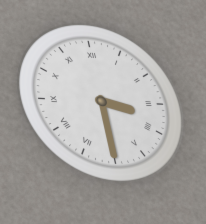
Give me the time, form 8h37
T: 3h30
